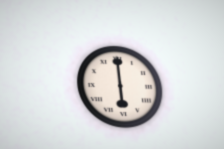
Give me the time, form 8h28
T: 6h00
